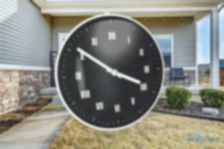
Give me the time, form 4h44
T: 3h51
